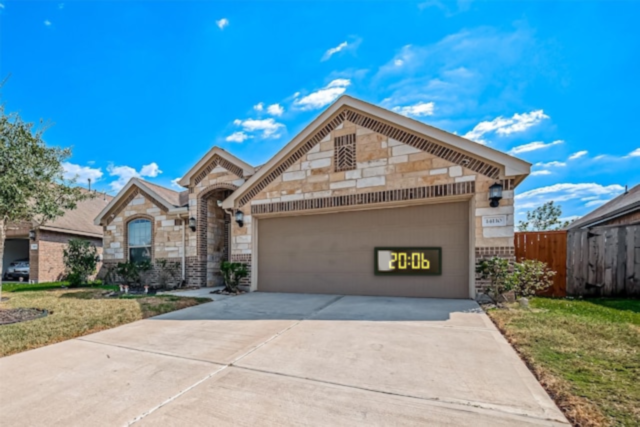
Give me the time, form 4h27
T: 20h06
